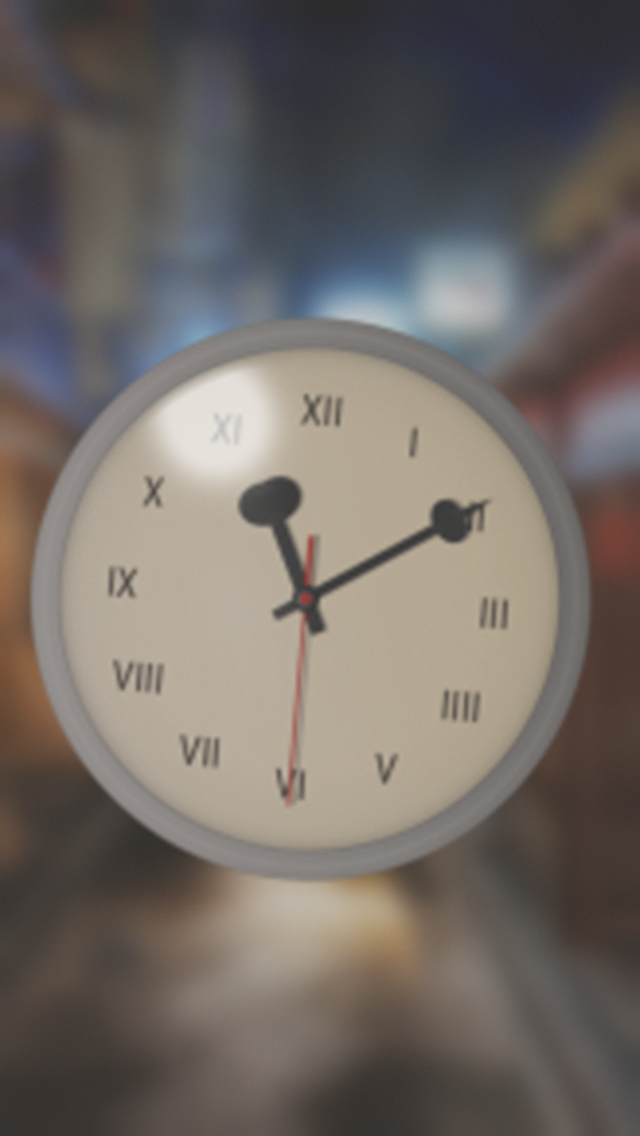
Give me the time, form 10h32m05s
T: 11h09m30s
